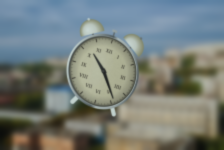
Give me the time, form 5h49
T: 10h24
